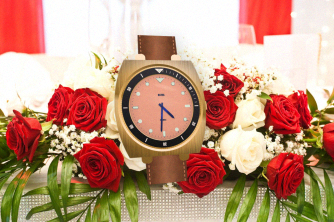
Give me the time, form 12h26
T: 4h31
